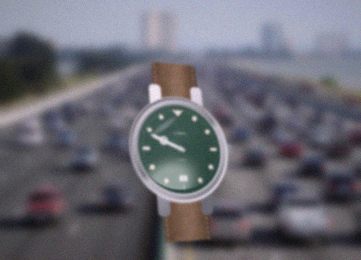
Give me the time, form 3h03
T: 9h49
